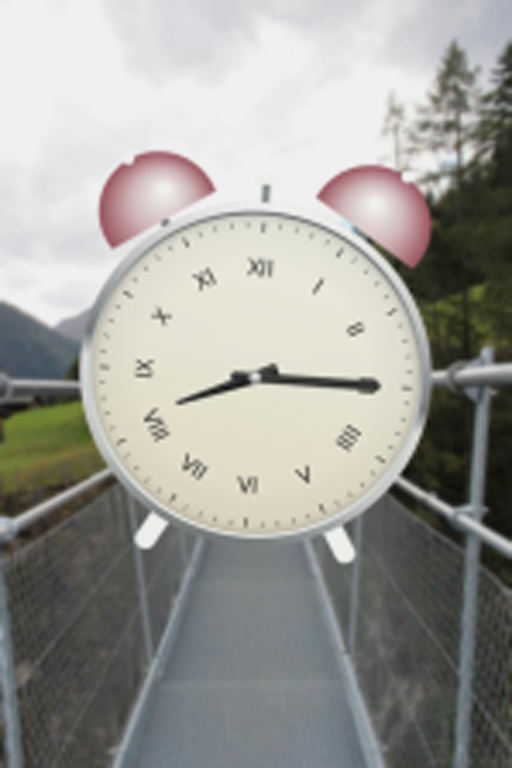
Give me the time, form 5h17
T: 8h15
